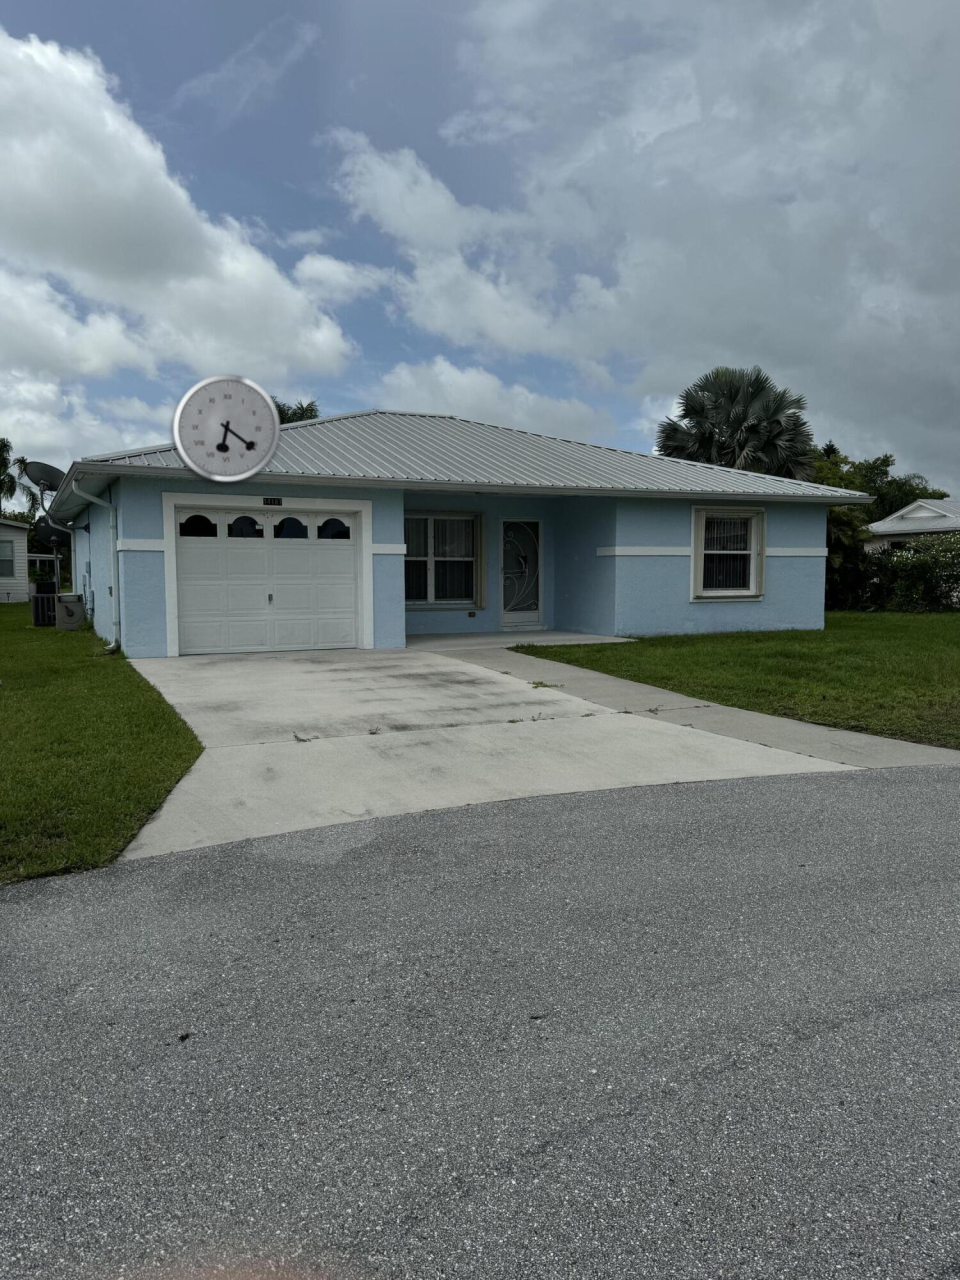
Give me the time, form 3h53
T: 6h21
